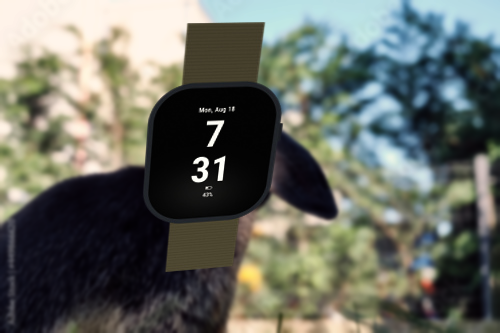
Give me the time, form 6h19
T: 7h31
